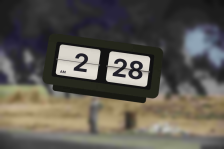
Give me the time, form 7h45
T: 2h28
